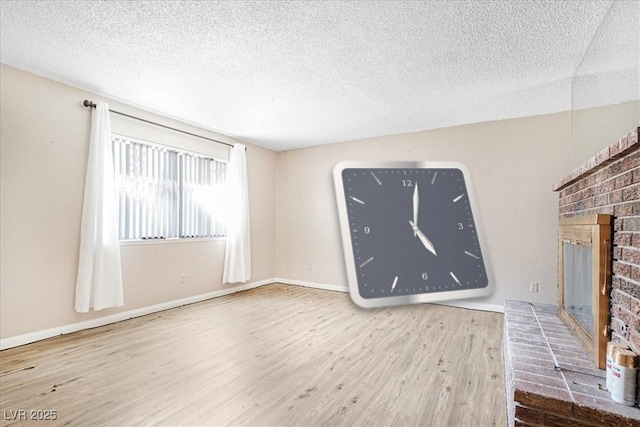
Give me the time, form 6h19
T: 5h02
